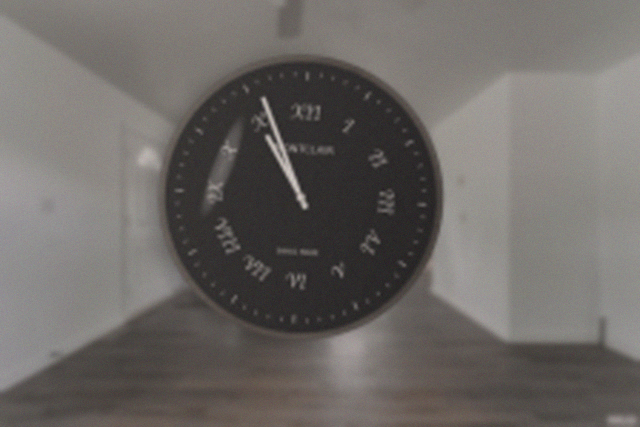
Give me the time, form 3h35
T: 10h56
